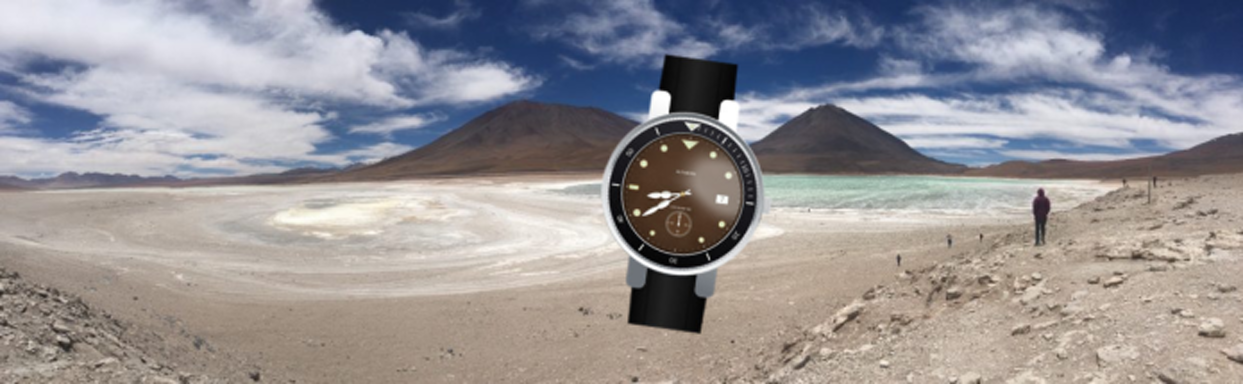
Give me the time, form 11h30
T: 8h39
